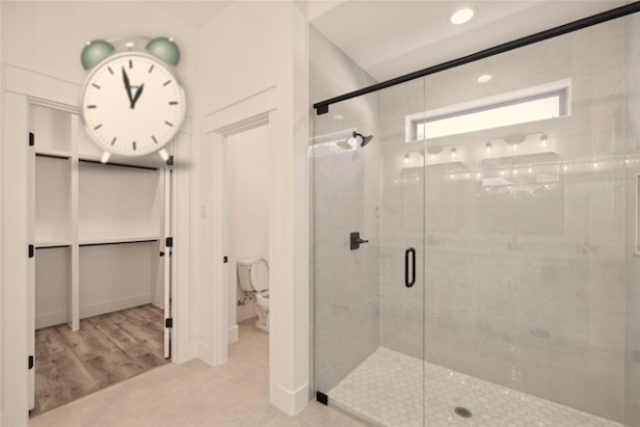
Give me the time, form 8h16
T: 12h58
